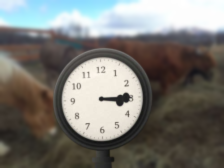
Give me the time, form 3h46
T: 3h15
